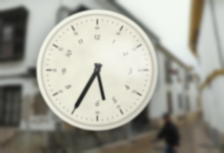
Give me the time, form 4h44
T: 5h35
